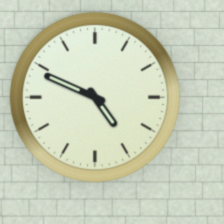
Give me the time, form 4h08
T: 4h49
